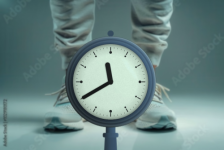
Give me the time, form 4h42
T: 11h40
